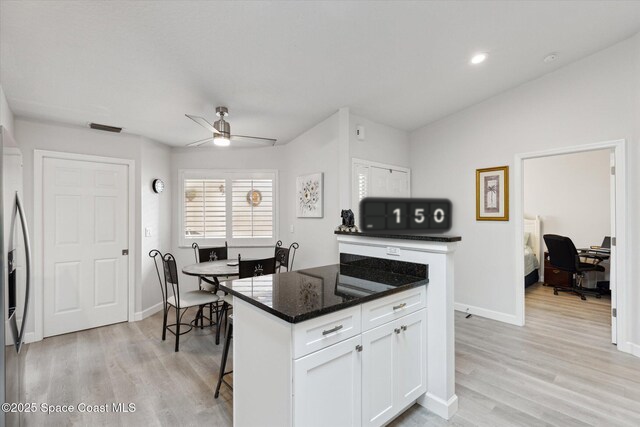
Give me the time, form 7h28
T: 1h50
